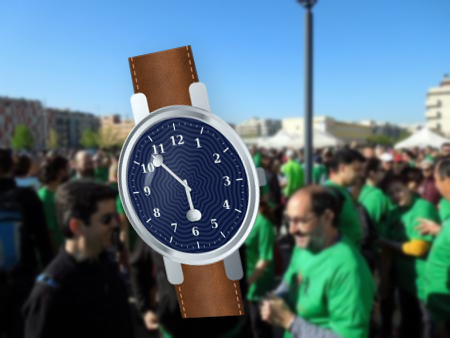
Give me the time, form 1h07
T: 5h53
